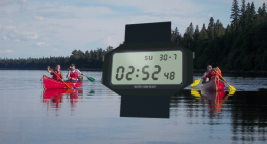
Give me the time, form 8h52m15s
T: 2h52m48s
